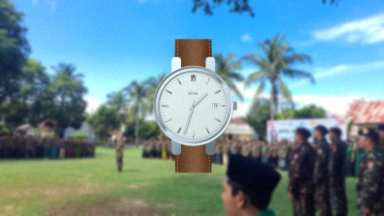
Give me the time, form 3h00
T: 1h33
